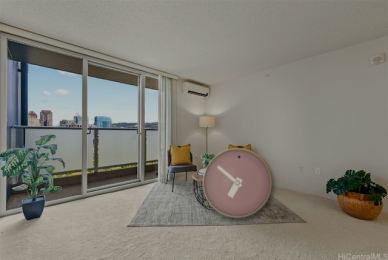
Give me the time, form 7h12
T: 6h51
